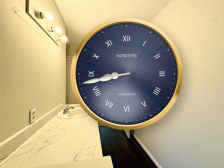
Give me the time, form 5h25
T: 8h43
